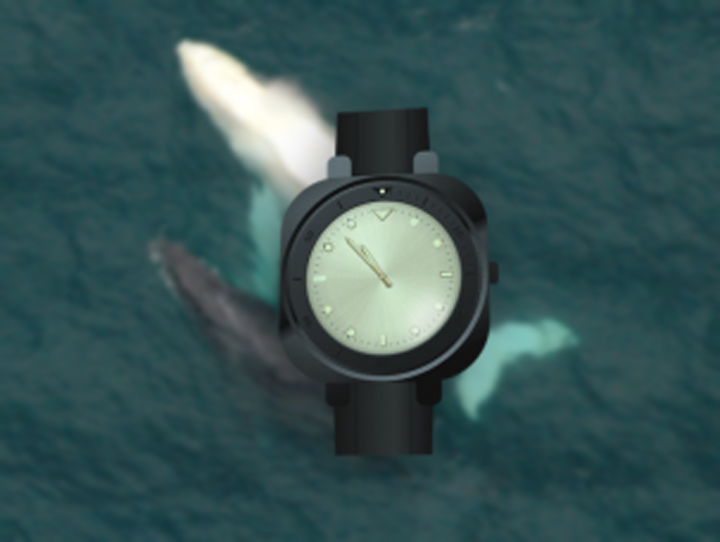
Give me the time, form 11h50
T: 10h53
